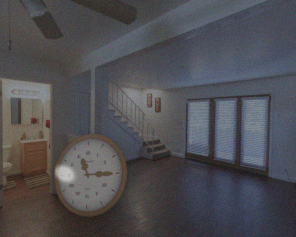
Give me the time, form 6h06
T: 11h15
